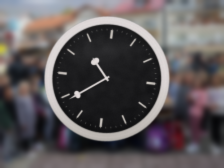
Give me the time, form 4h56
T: 10h39
